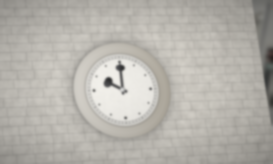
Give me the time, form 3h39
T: 10h00
